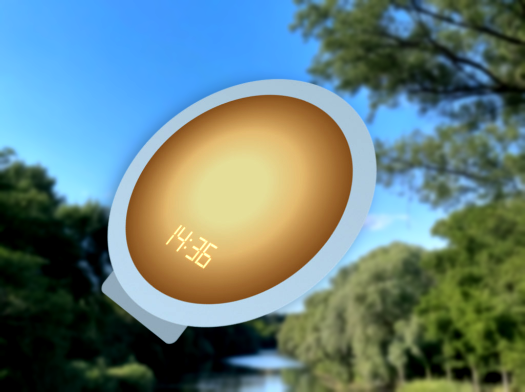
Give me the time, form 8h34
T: 14h36
